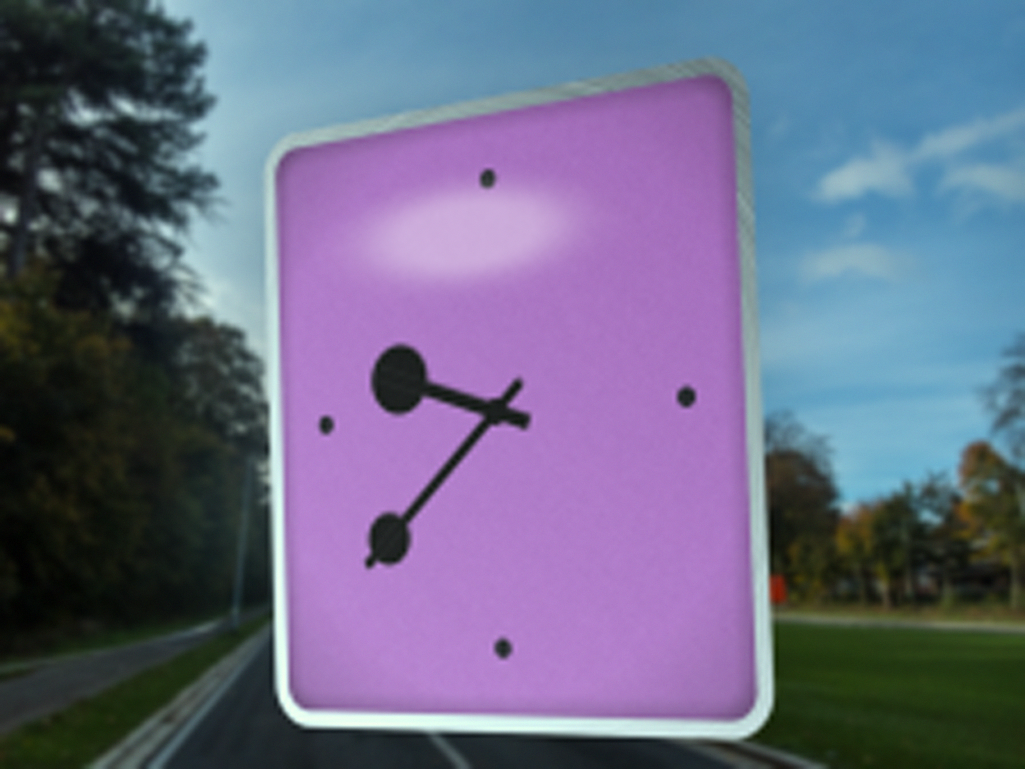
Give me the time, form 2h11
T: 9h38
